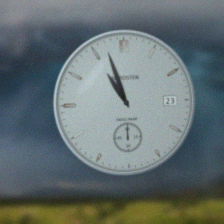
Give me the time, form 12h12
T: 10h57
